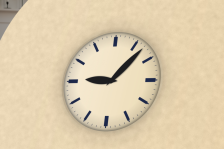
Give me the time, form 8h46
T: 9h07
